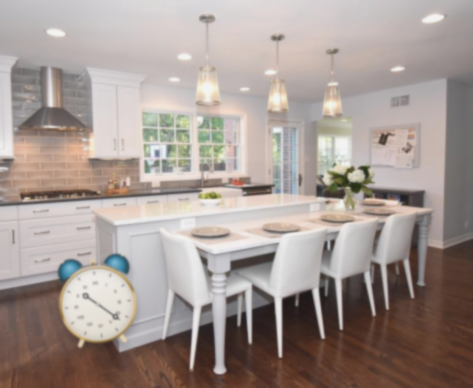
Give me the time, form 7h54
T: 10h22
